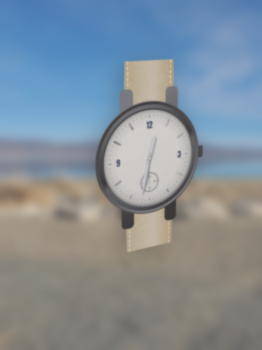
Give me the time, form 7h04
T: 12h32
